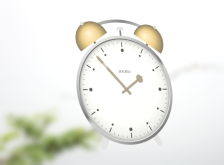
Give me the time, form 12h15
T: 1h53
